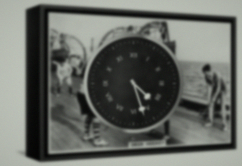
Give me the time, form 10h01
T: 4h27
